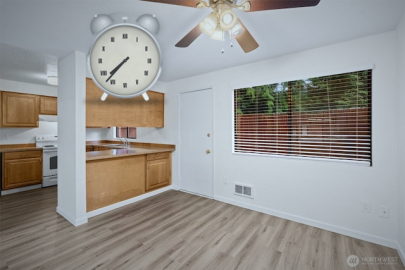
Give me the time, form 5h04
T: 7h37
